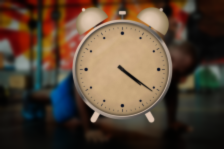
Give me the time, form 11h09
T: 4h21
